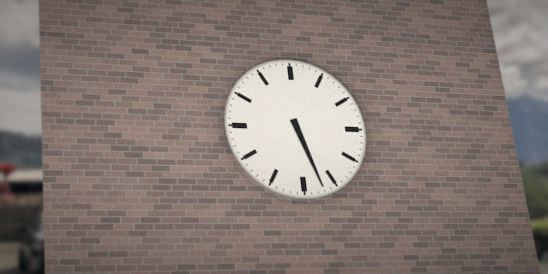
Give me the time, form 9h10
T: 5h27
